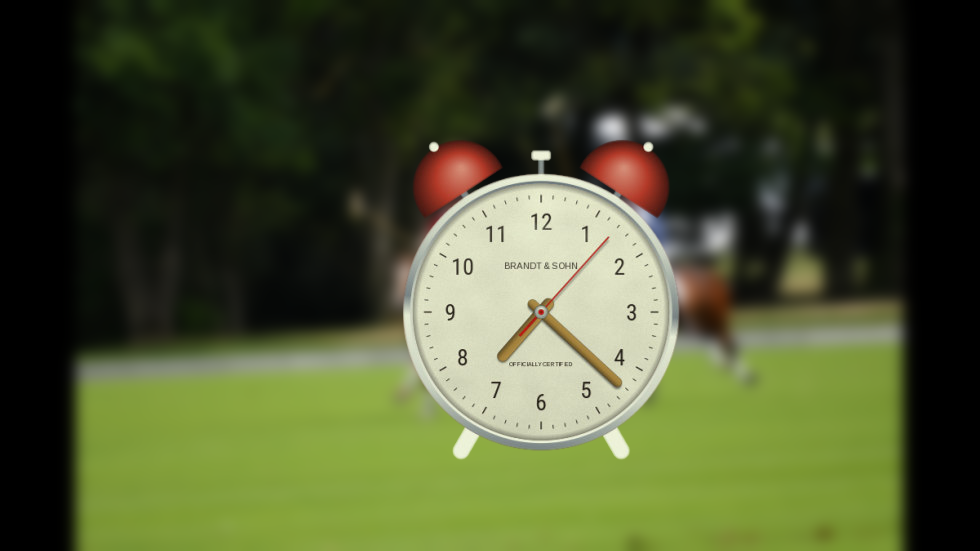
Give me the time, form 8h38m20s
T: 7h22m07s
